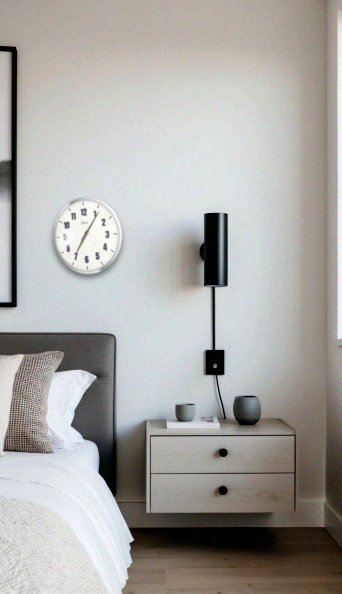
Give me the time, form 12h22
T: 7h06
